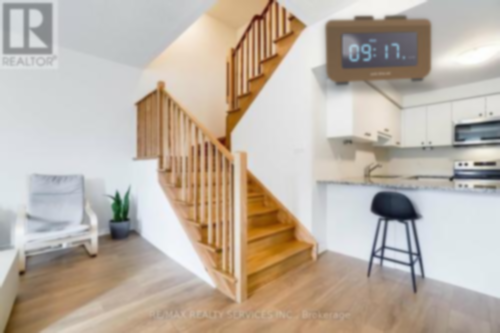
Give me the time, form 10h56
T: 9h17
